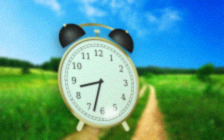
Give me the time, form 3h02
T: 8h33
